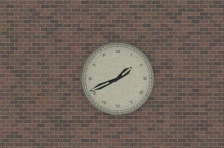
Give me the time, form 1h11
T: 1h41
